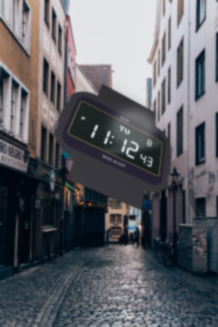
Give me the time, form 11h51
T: 11h12
